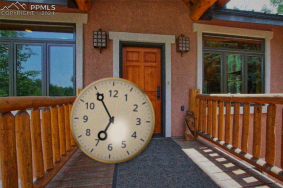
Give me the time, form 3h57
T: 6h55
